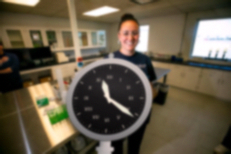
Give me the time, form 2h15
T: 11h21
